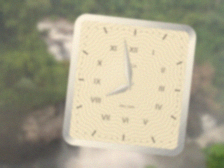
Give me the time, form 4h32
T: 7h58
